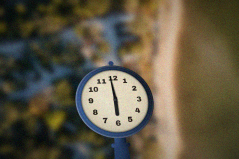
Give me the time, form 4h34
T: 5h59
